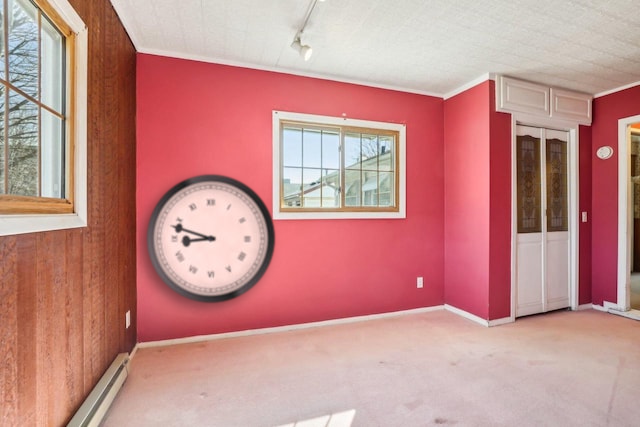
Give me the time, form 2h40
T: 8h48
